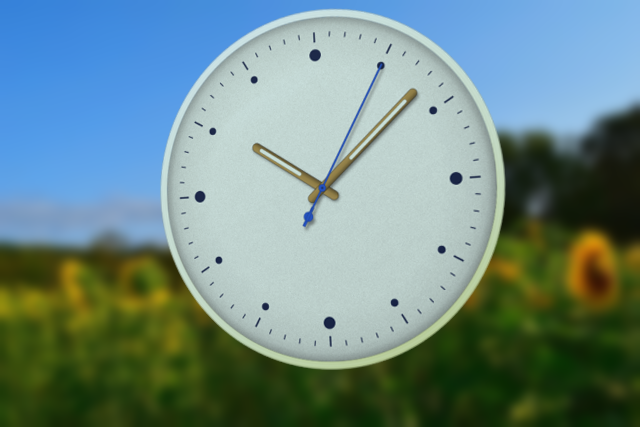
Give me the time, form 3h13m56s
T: 10h08m05s
